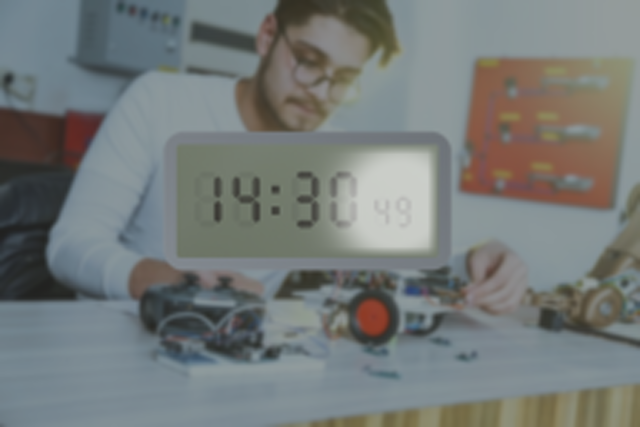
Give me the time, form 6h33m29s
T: 14h30m49s
